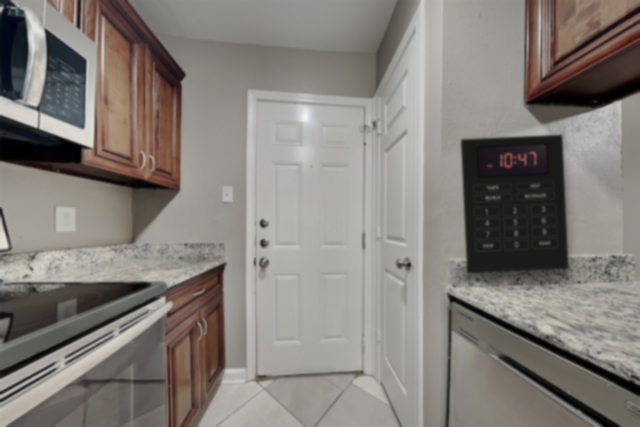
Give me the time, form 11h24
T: 10h47
